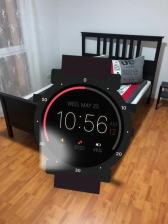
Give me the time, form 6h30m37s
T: 10h56m12s
